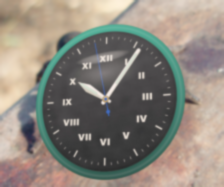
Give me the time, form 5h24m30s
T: 10h05m58s
